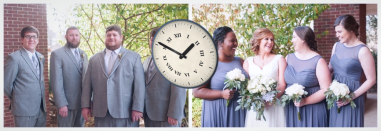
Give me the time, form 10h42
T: 1h51
